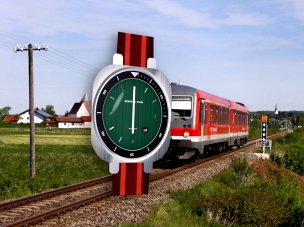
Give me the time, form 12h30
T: 6h00
